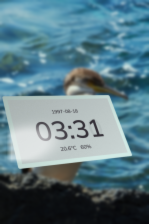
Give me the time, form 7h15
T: 3h31
